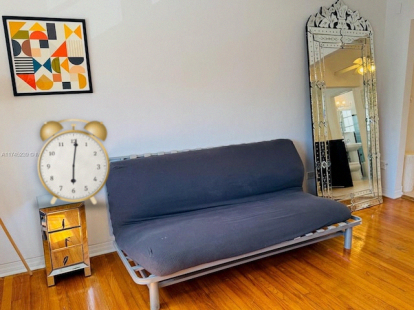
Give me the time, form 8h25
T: 6h01
